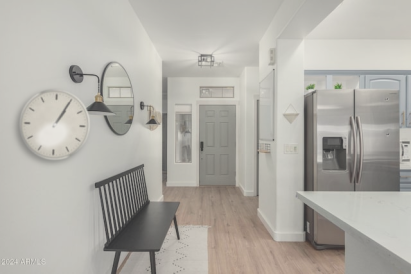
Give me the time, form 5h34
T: 1h05
